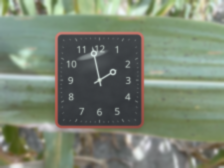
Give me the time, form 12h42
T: 1h58
